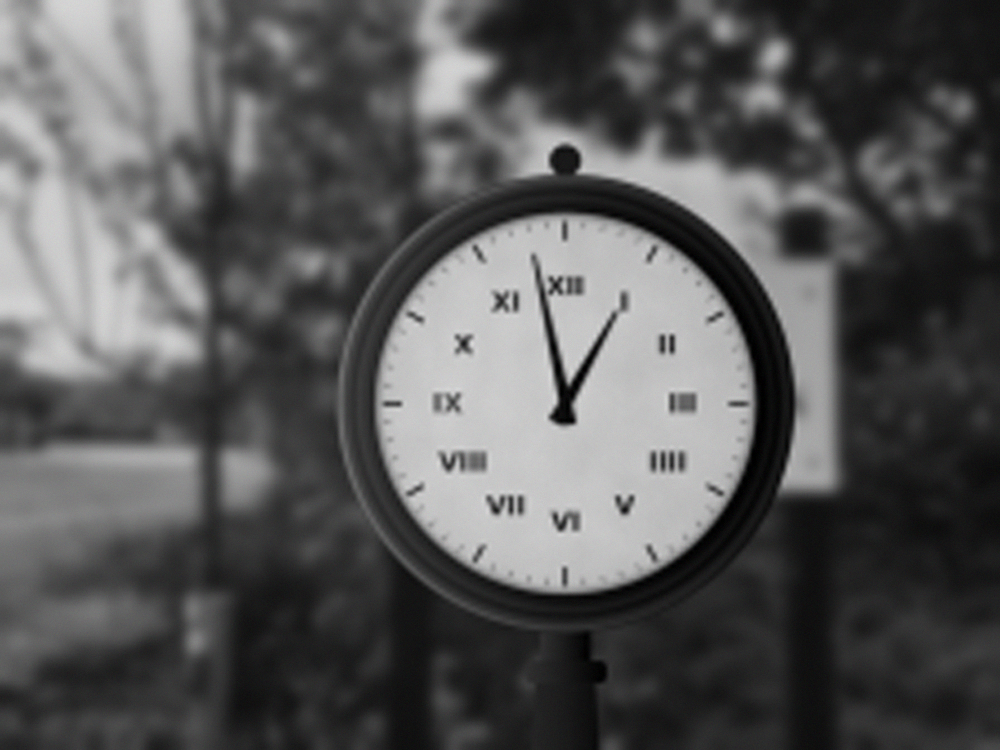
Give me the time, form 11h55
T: 12h58
